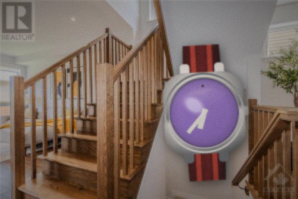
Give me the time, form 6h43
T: 6h37
